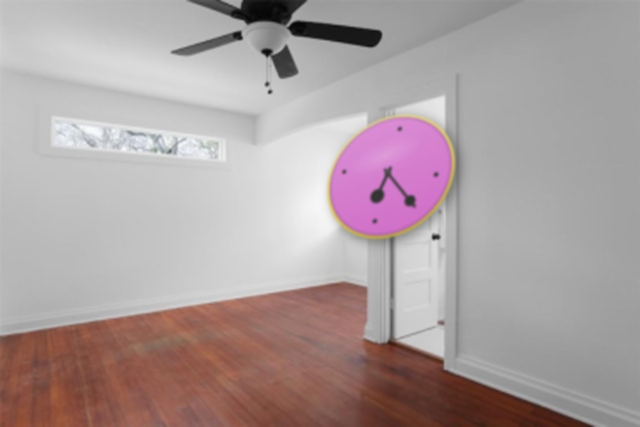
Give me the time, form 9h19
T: 6h22
